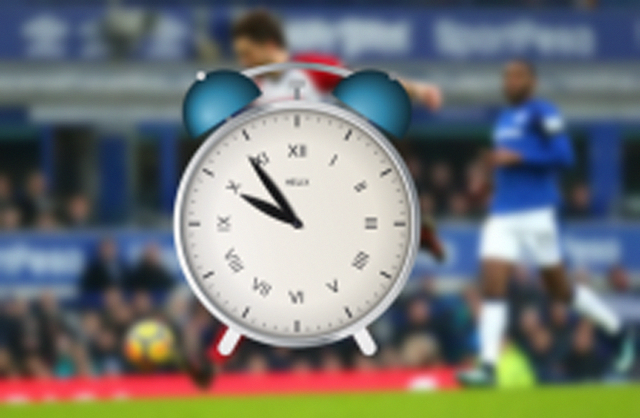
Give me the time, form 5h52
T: 9h54
